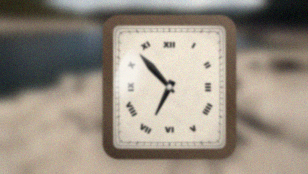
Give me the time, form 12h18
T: 6h53
